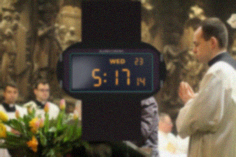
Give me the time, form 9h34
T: 5h17
